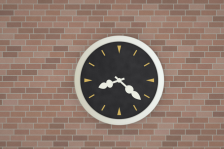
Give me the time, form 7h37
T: 8h22
